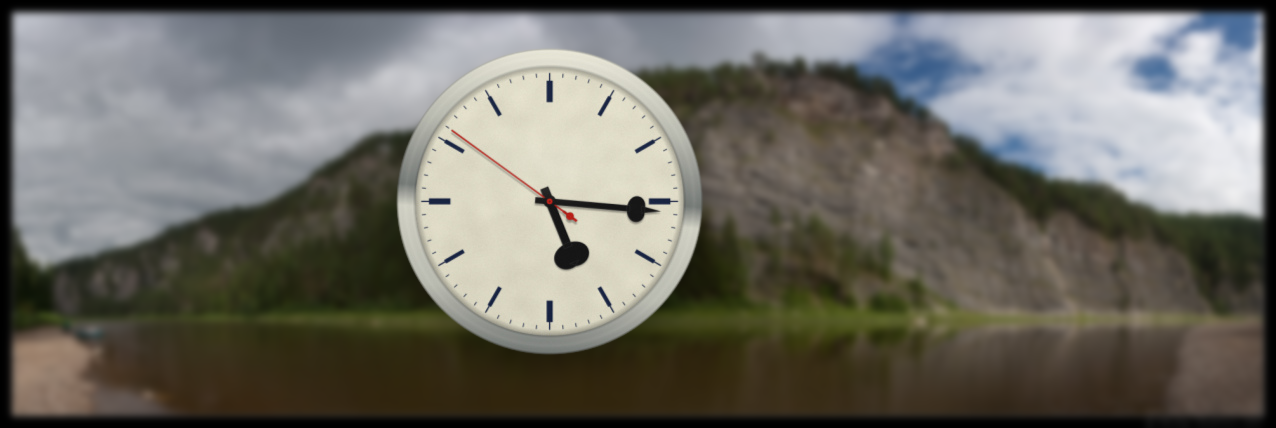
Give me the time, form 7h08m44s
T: 5h15m51s
